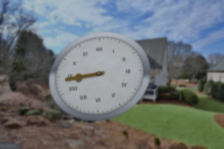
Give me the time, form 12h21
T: 8h44
